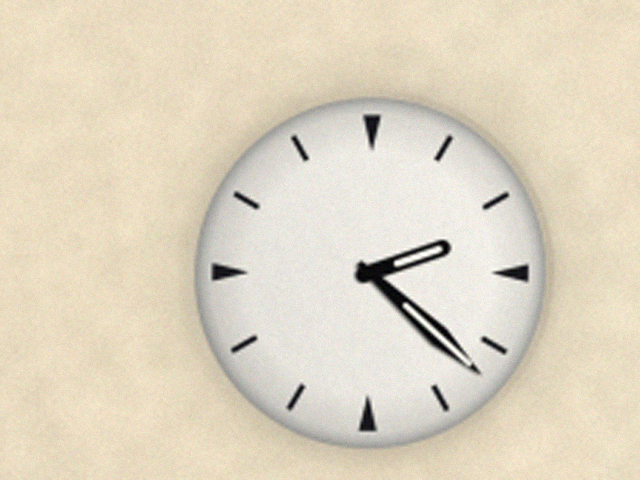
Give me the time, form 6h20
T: 2h22
